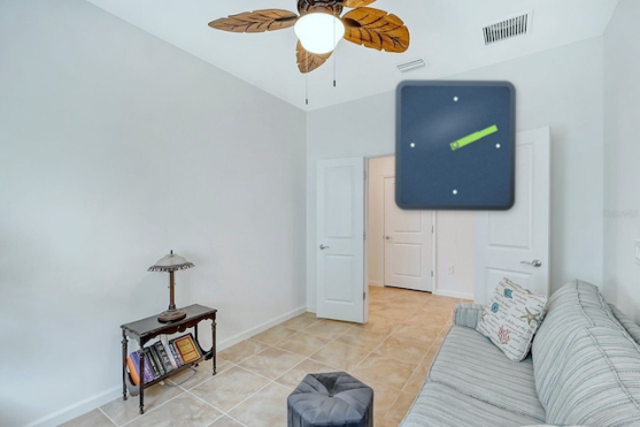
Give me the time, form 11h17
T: 2h11
